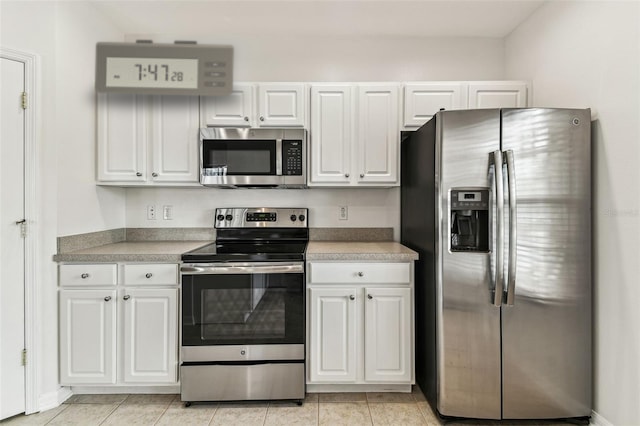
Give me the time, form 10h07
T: 7h47
